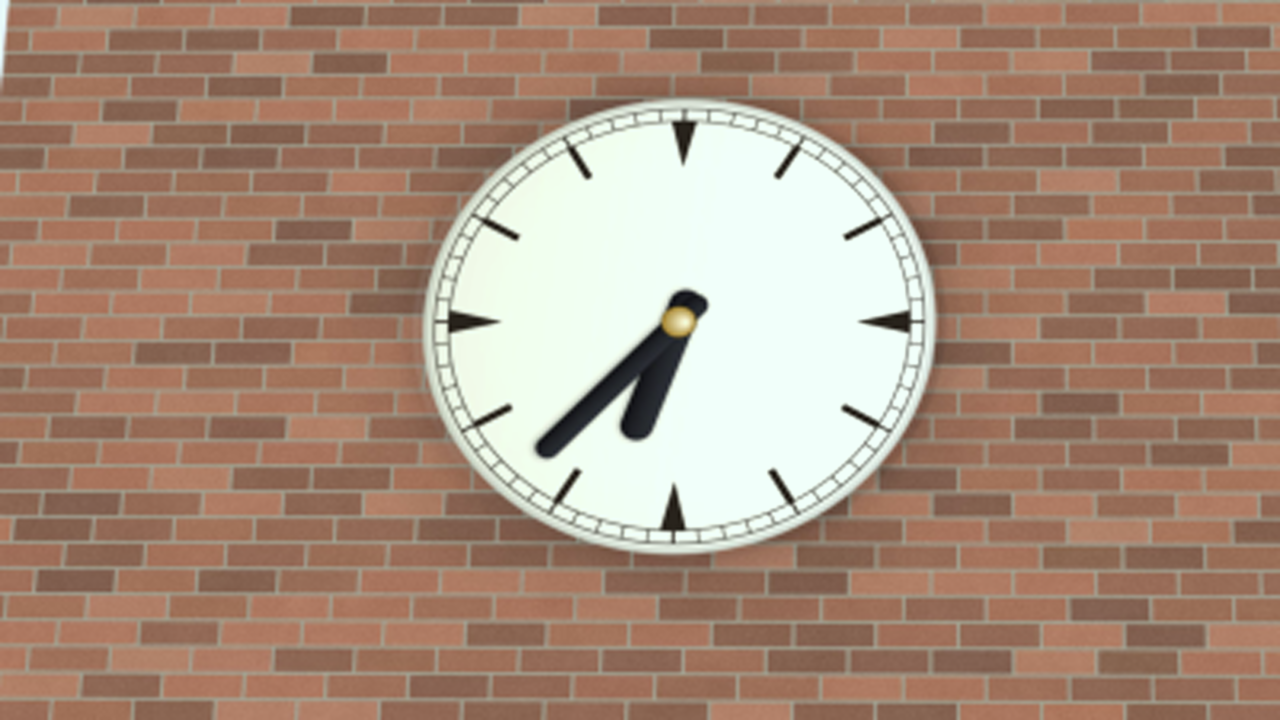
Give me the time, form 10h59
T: 6h37
